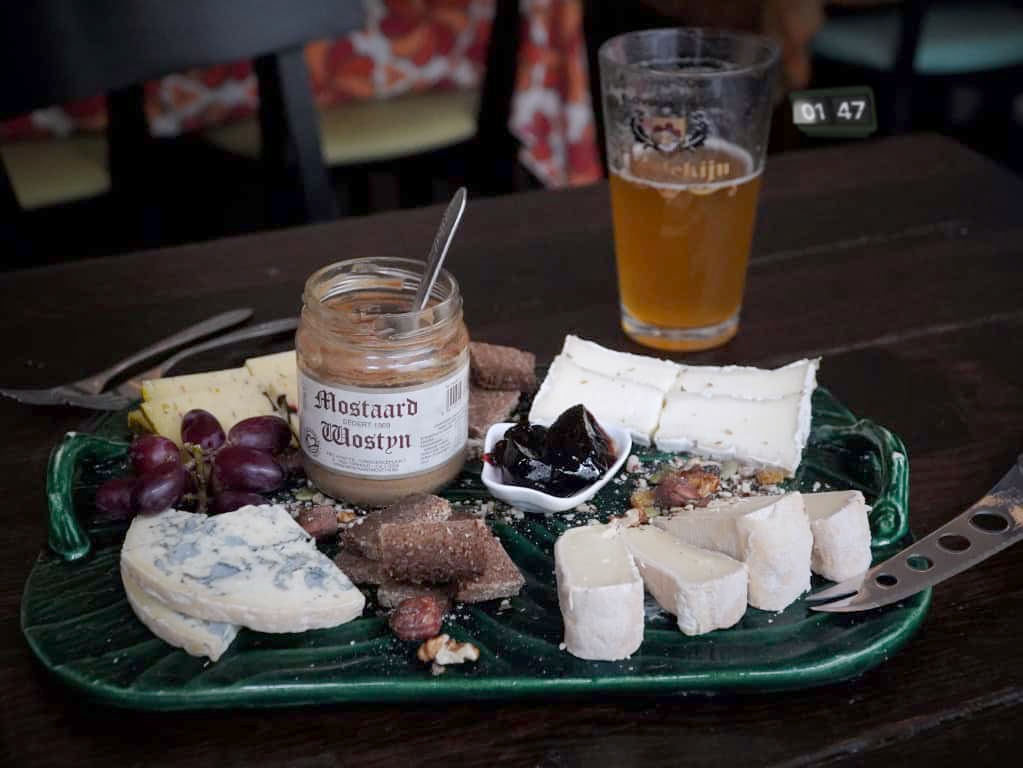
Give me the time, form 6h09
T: 1h47
